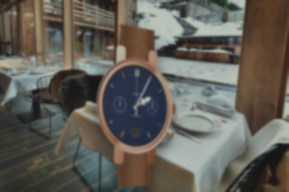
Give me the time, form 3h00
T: 2h05
